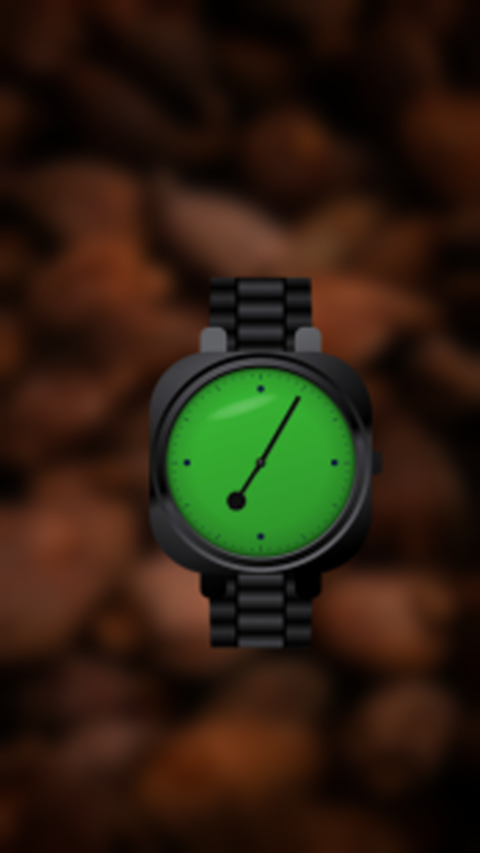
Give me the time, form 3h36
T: 7h05
